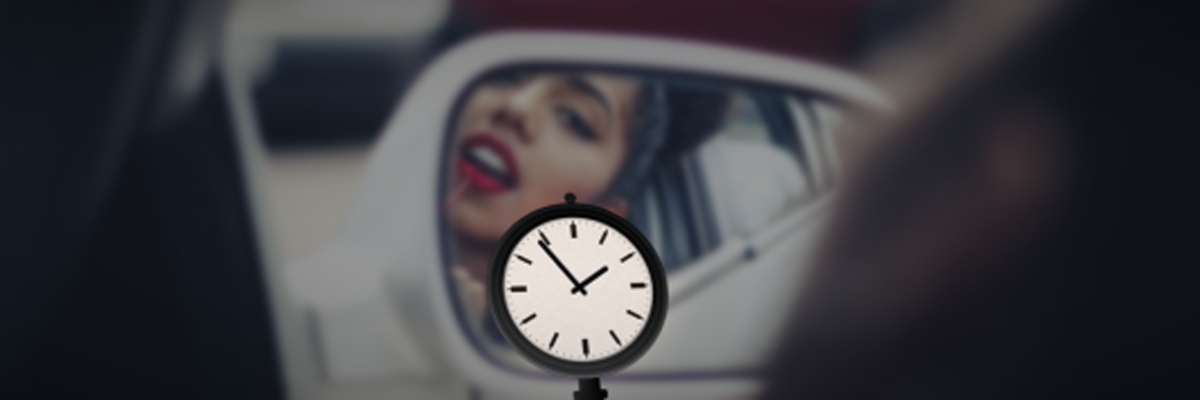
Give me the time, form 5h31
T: 1h54
